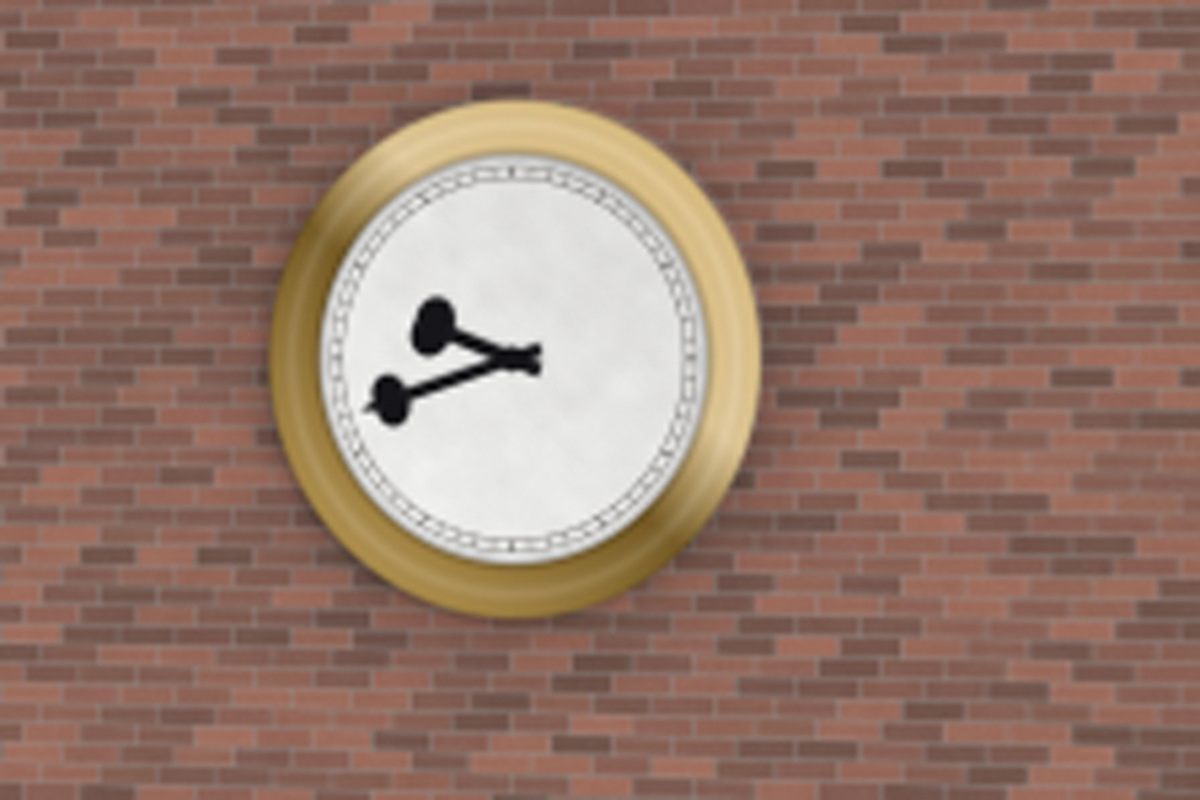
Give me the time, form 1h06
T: 9h42
